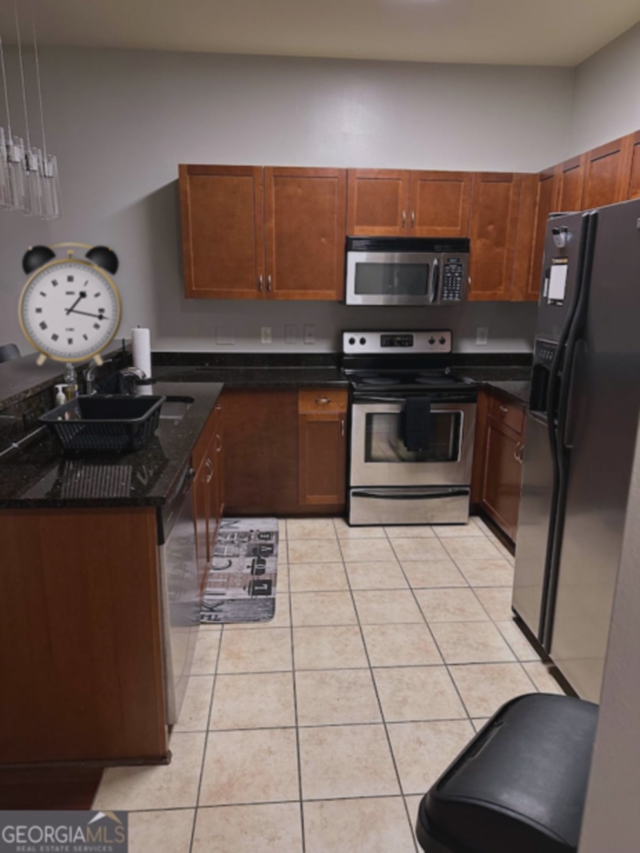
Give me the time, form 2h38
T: 1h17
